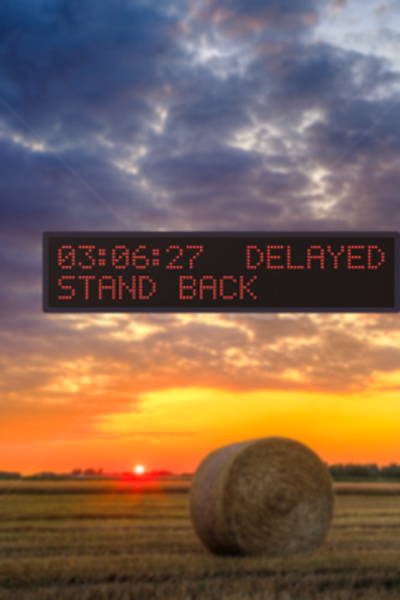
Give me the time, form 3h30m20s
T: 3h06m27s
